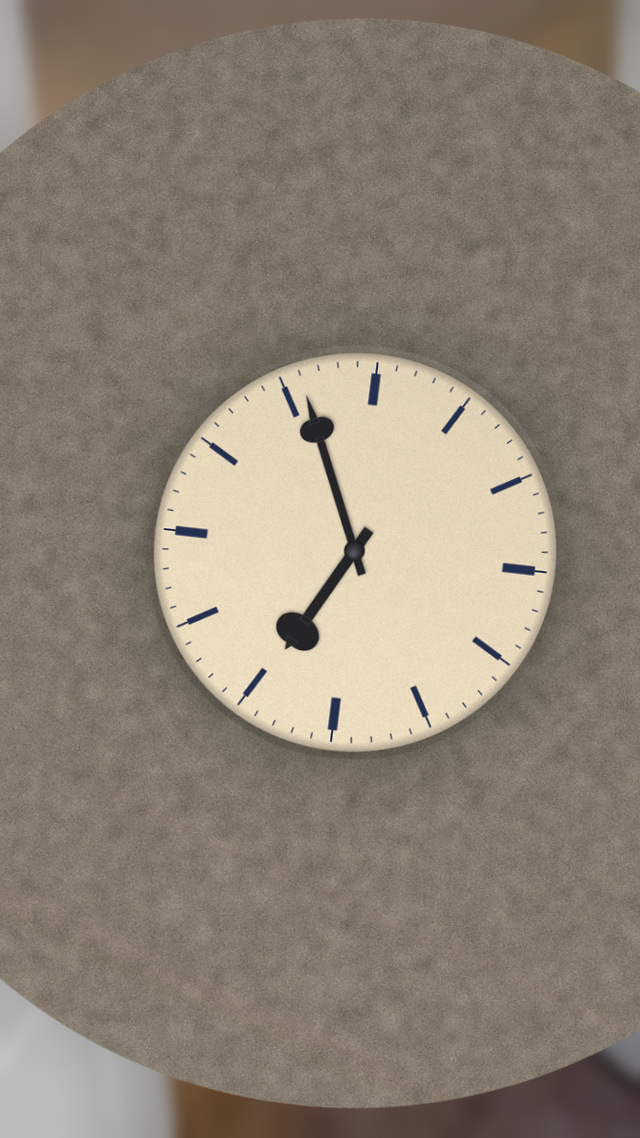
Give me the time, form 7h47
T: 6h56
